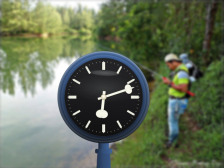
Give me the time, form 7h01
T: 6h12
